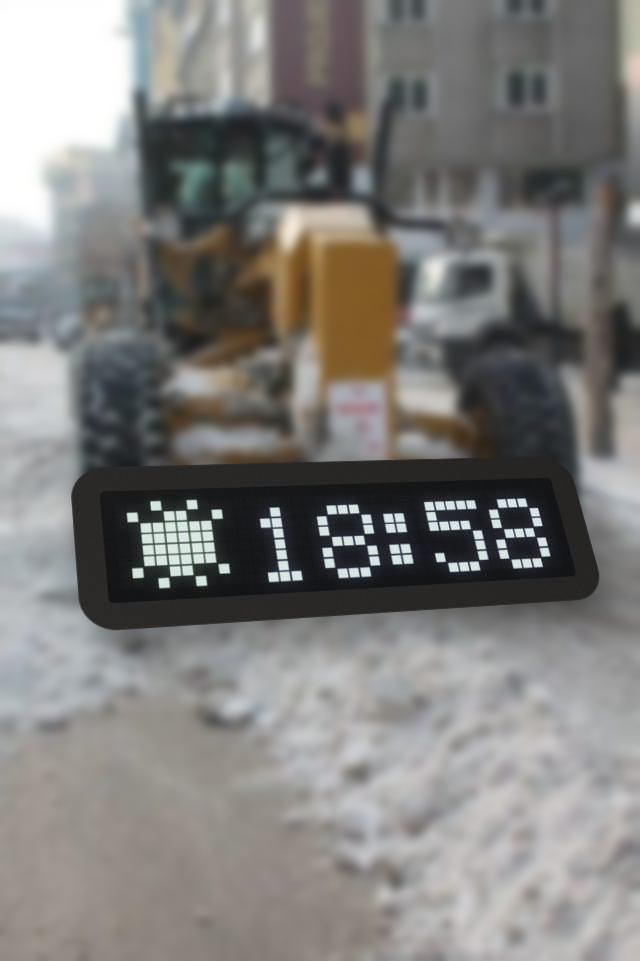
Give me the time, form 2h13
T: 18h58
